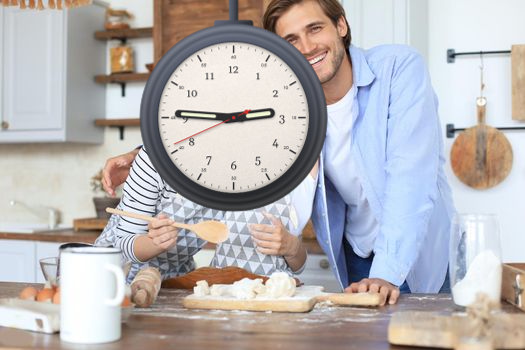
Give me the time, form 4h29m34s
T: 2h45m41s
